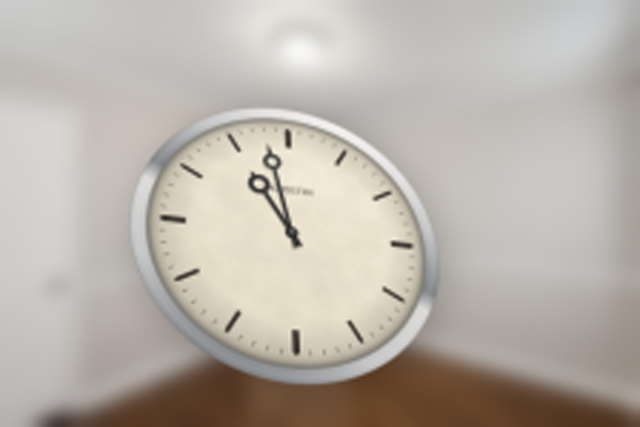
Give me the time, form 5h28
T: 10h58
